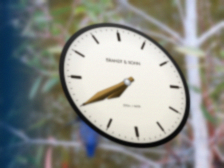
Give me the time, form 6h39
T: 7h40
